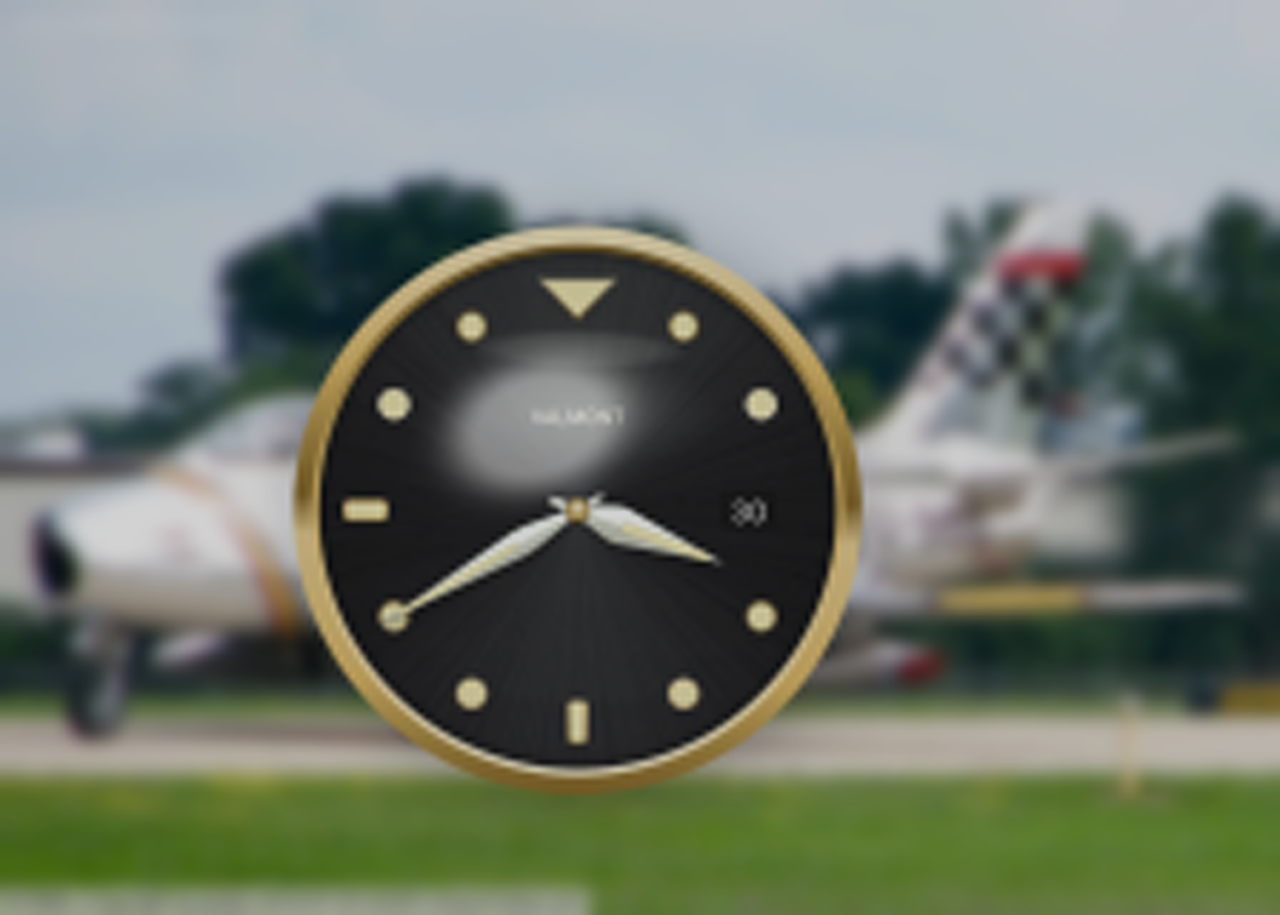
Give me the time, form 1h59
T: 3h40
